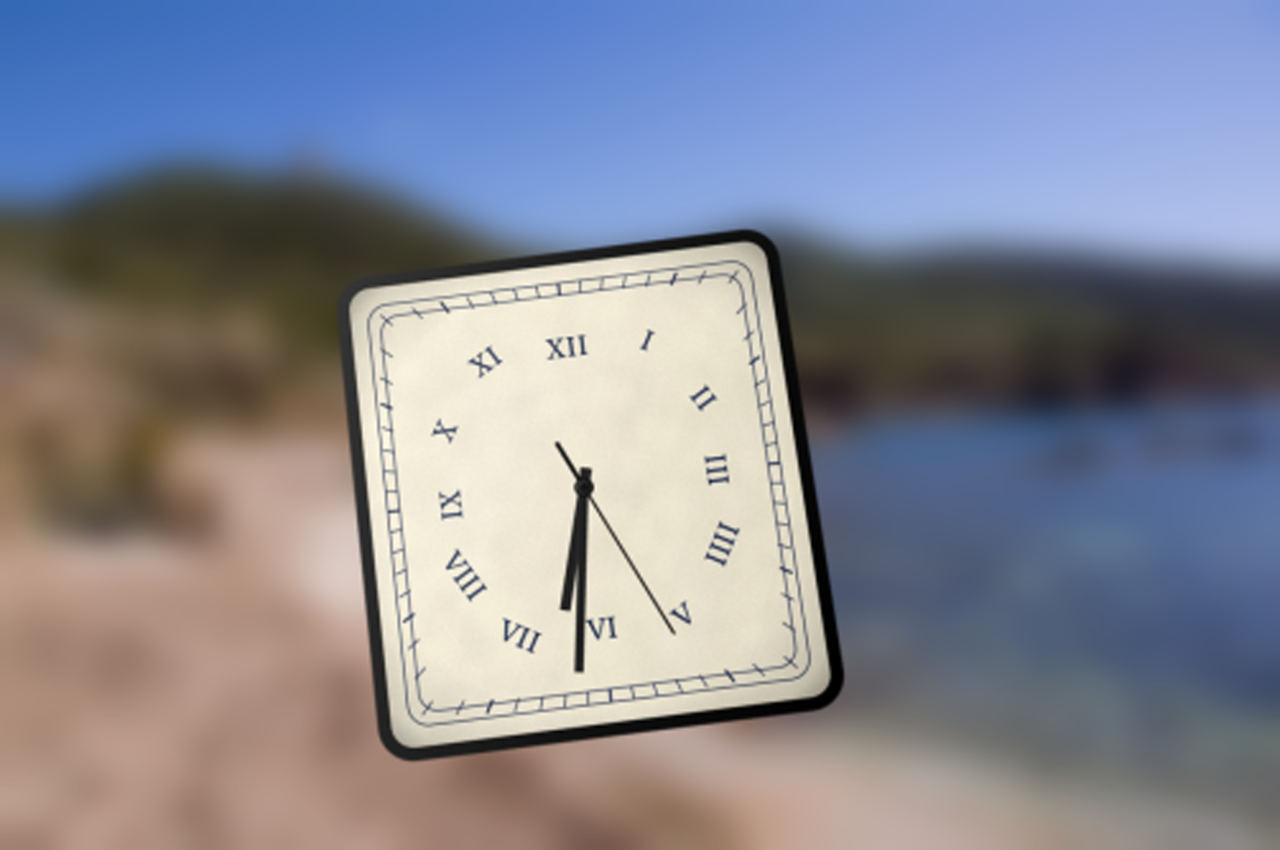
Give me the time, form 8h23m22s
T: 6h31m26s
